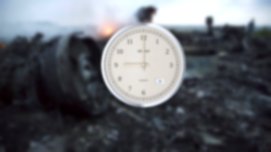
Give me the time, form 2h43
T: 9h00
